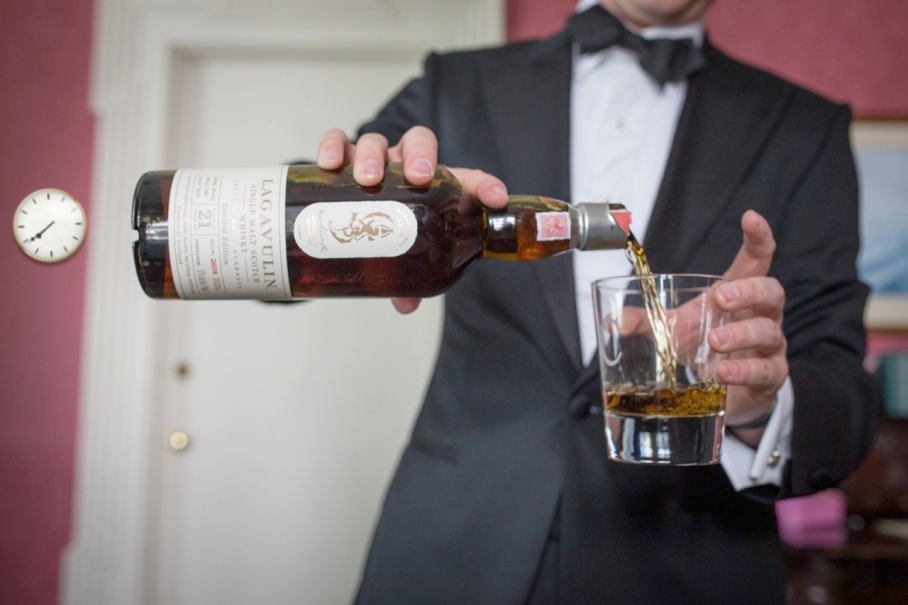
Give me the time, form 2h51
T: 7h39
